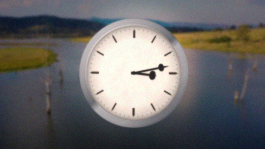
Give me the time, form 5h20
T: 3h13
